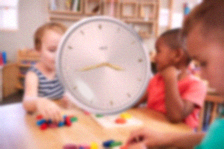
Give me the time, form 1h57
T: 3h44
